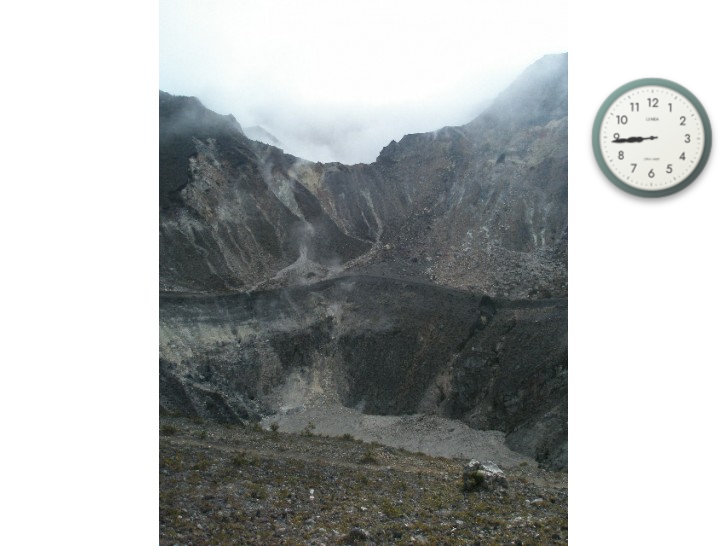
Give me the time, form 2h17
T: 8h44
